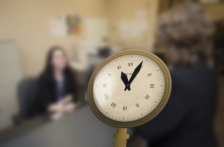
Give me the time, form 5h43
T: 11h04
